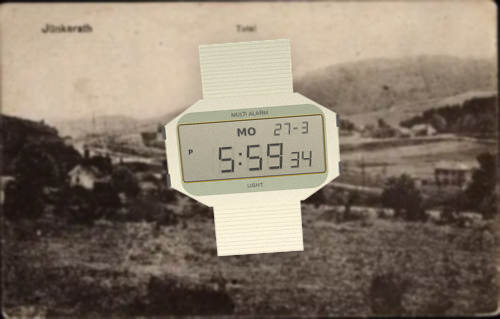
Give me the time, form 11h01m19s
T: 5h59m34s
